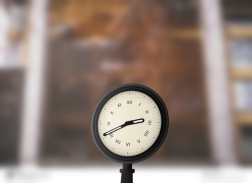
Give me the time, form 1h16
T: 2h41
